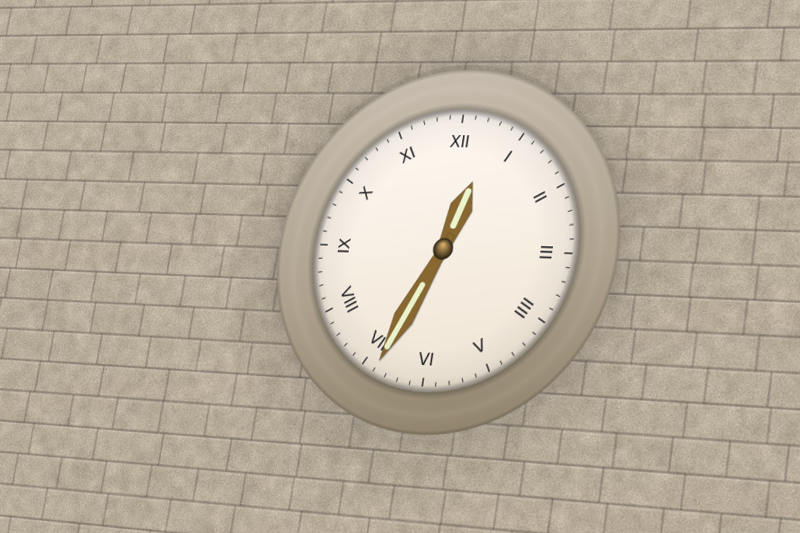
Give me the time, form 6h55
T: 12h34
